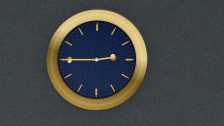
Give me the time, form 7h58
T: 2h45
